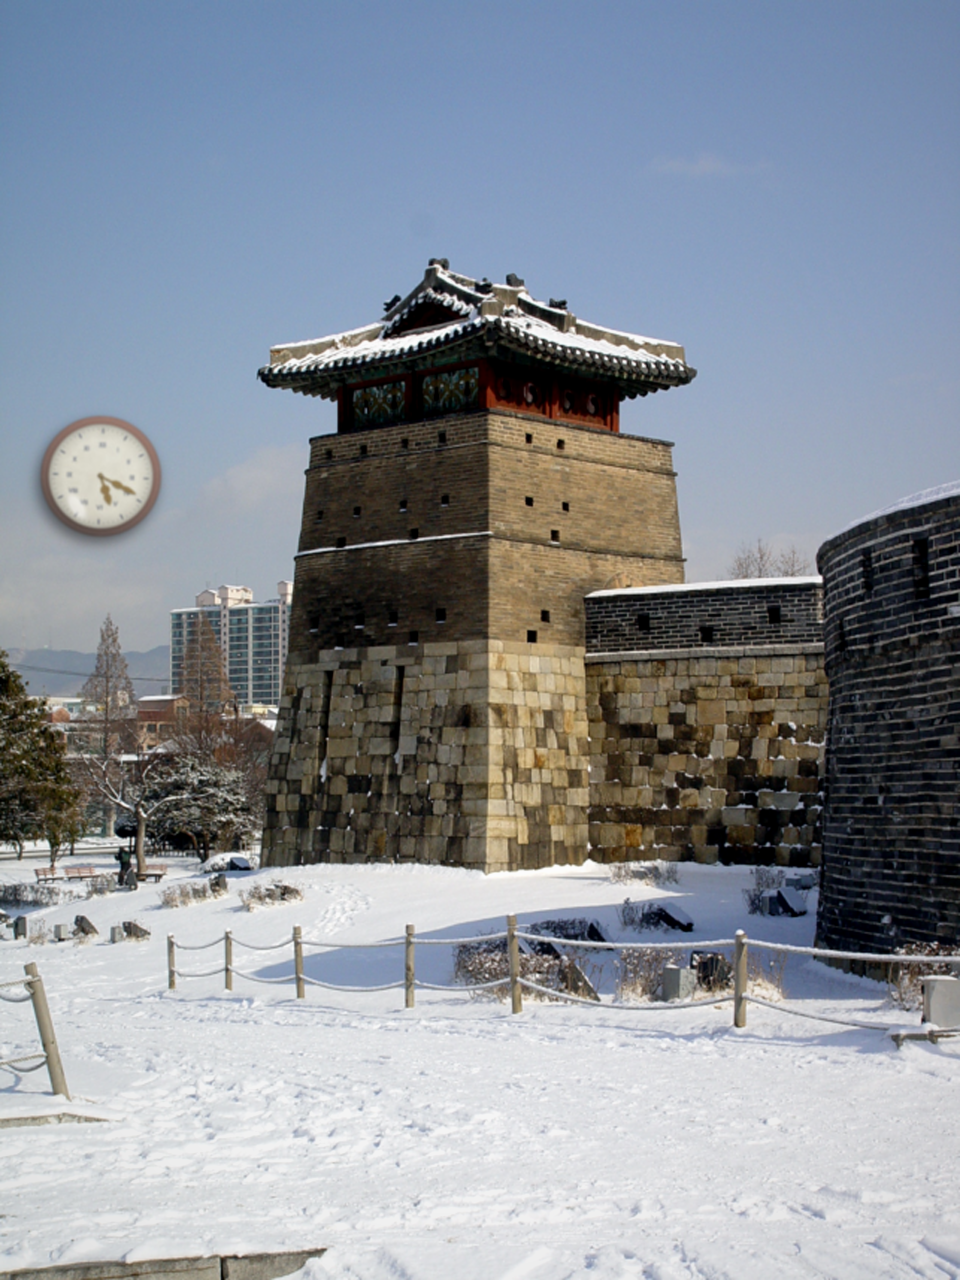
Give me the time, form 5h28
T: 5h19
